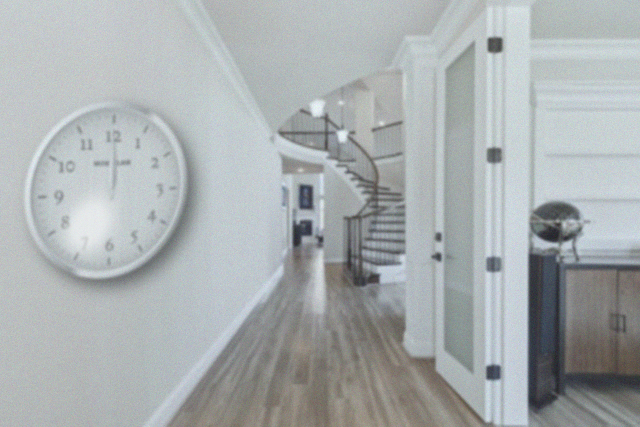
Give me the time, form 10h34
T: 12h00
